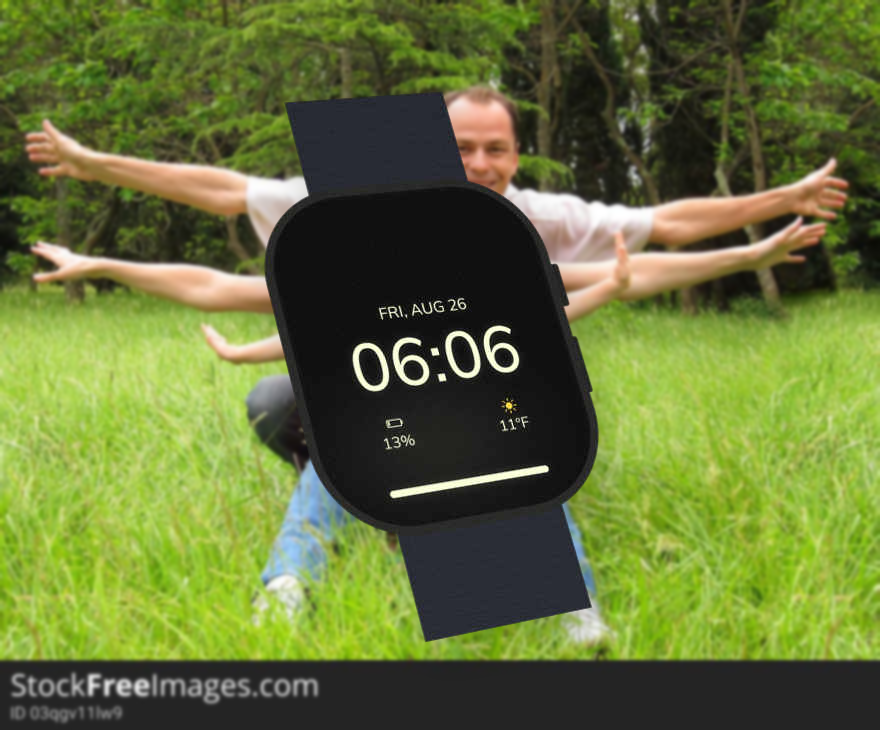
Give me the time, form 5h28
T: 6h06
